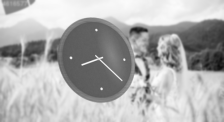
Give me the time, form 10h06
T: 8h22
